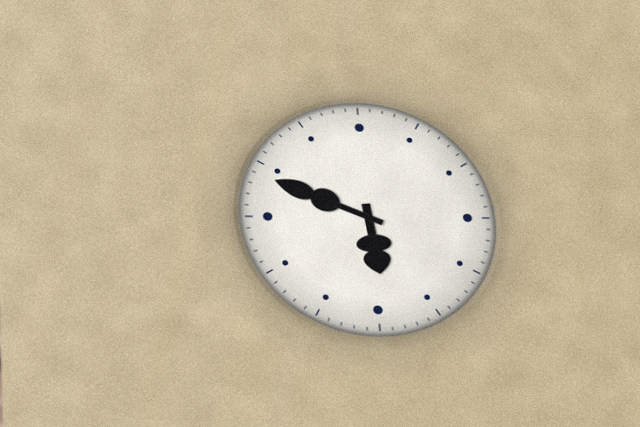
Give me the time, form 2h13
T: 5h49
